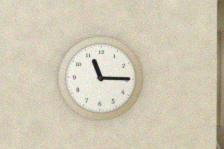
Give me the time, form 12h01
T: 11h15
